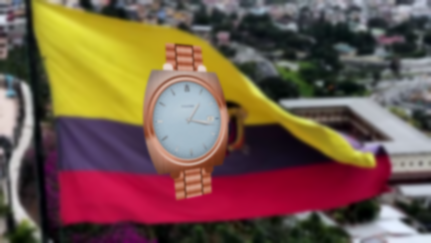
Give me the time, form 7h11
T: 1h17
